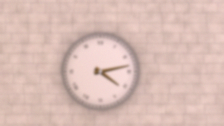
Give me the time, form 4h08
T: 4h13
